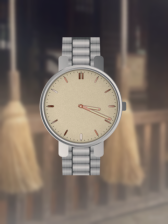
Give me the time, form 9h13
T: 3h19
